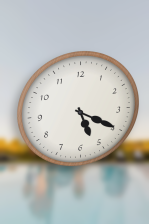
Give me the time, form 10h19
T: 5h20
